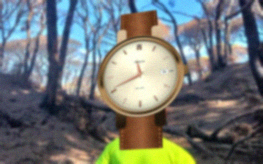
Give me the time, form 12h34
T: 11h41
